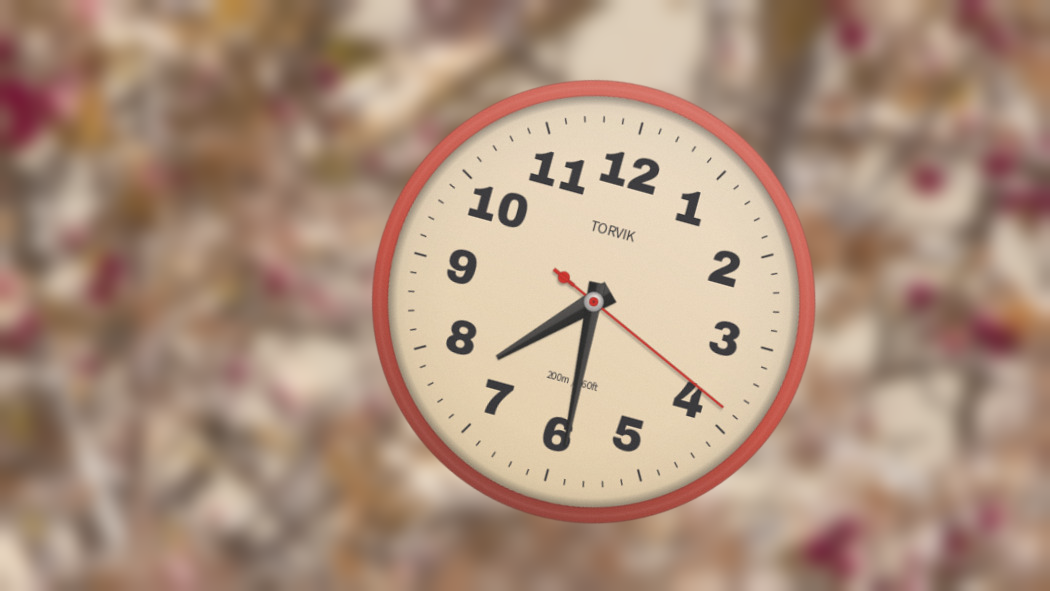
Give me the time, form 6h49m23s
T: 7h29m19s
